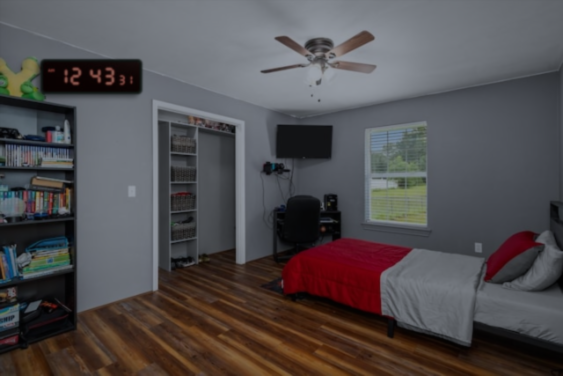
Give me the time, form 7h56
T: 12h43
